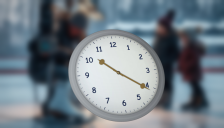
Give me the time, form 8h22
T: 10h21
